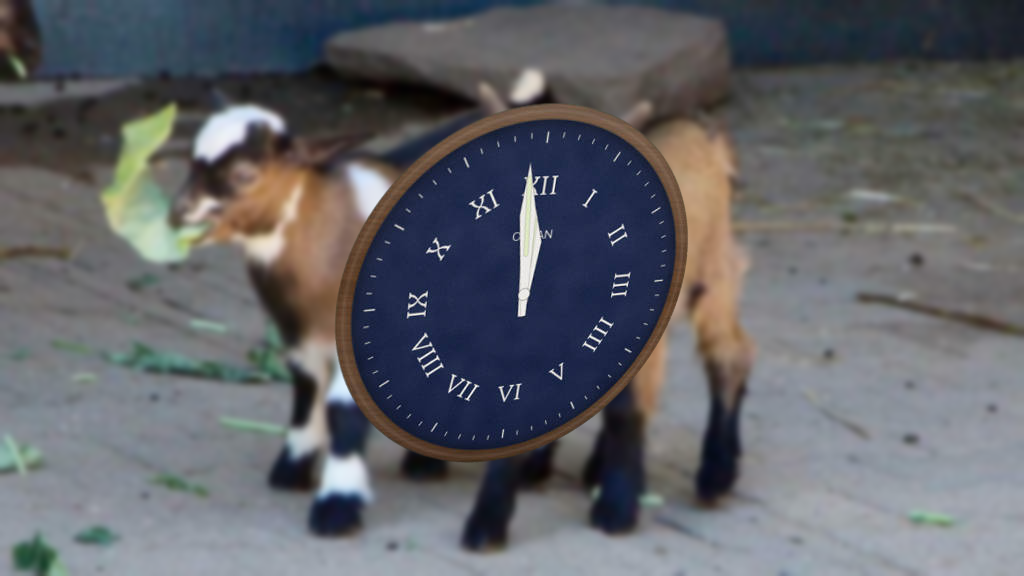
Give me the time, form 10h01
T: 11h59
